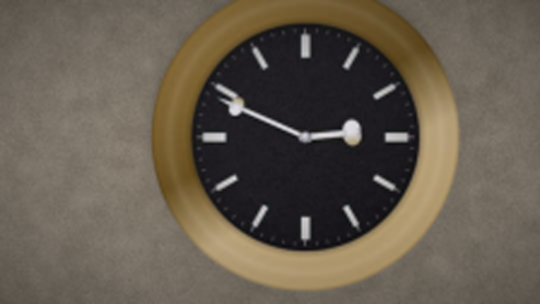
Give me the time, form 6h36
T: 2h49
